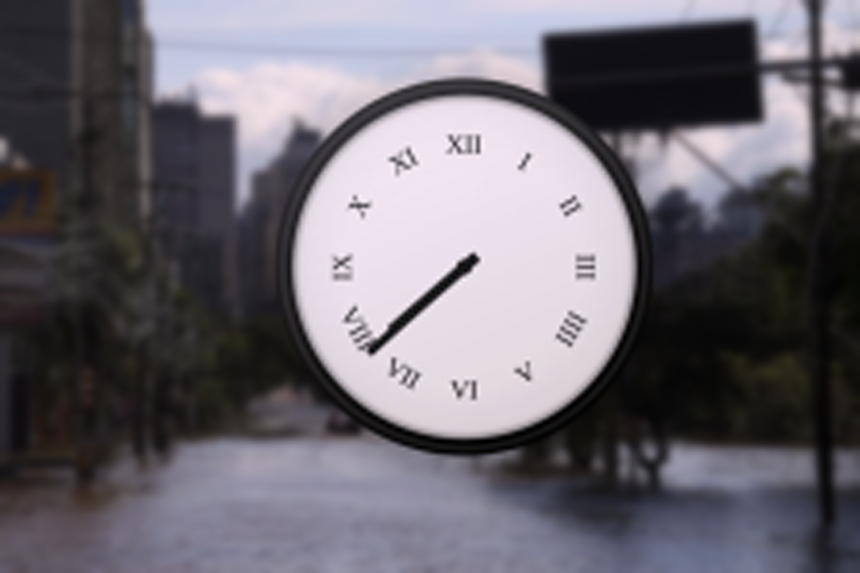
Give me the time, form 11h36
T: 7h38
